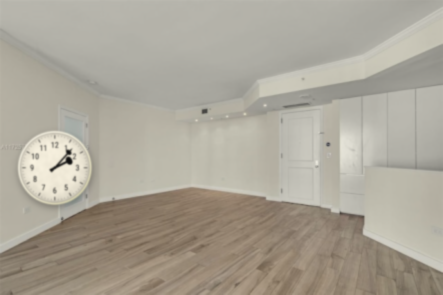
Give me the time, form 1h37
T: 2h07
